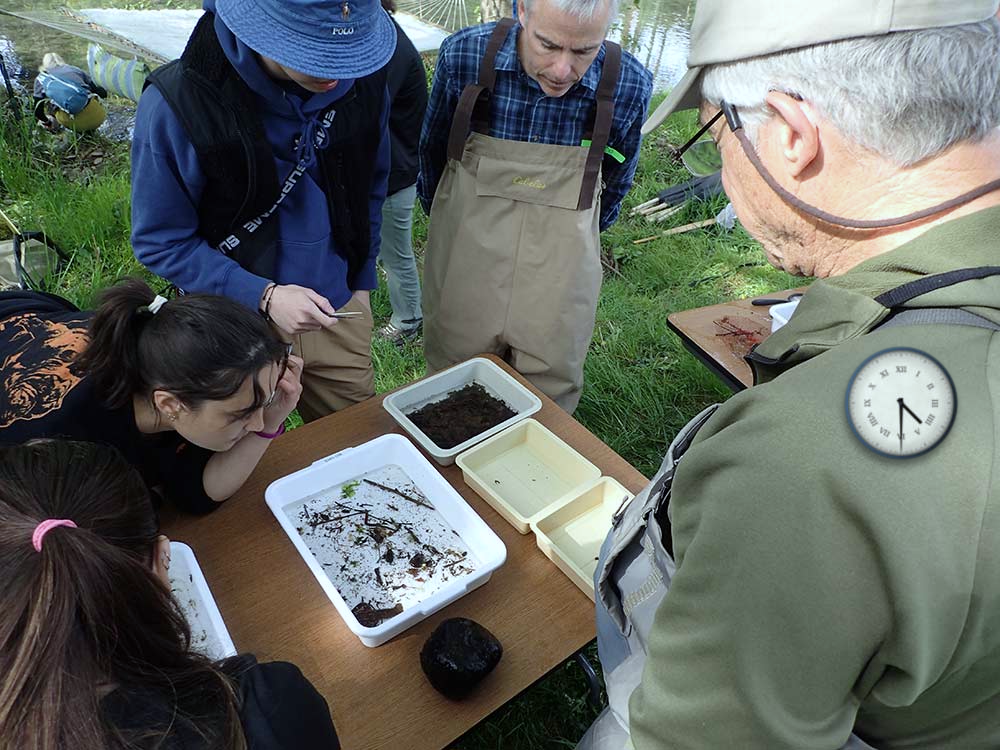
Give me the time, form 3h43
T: 4h30
